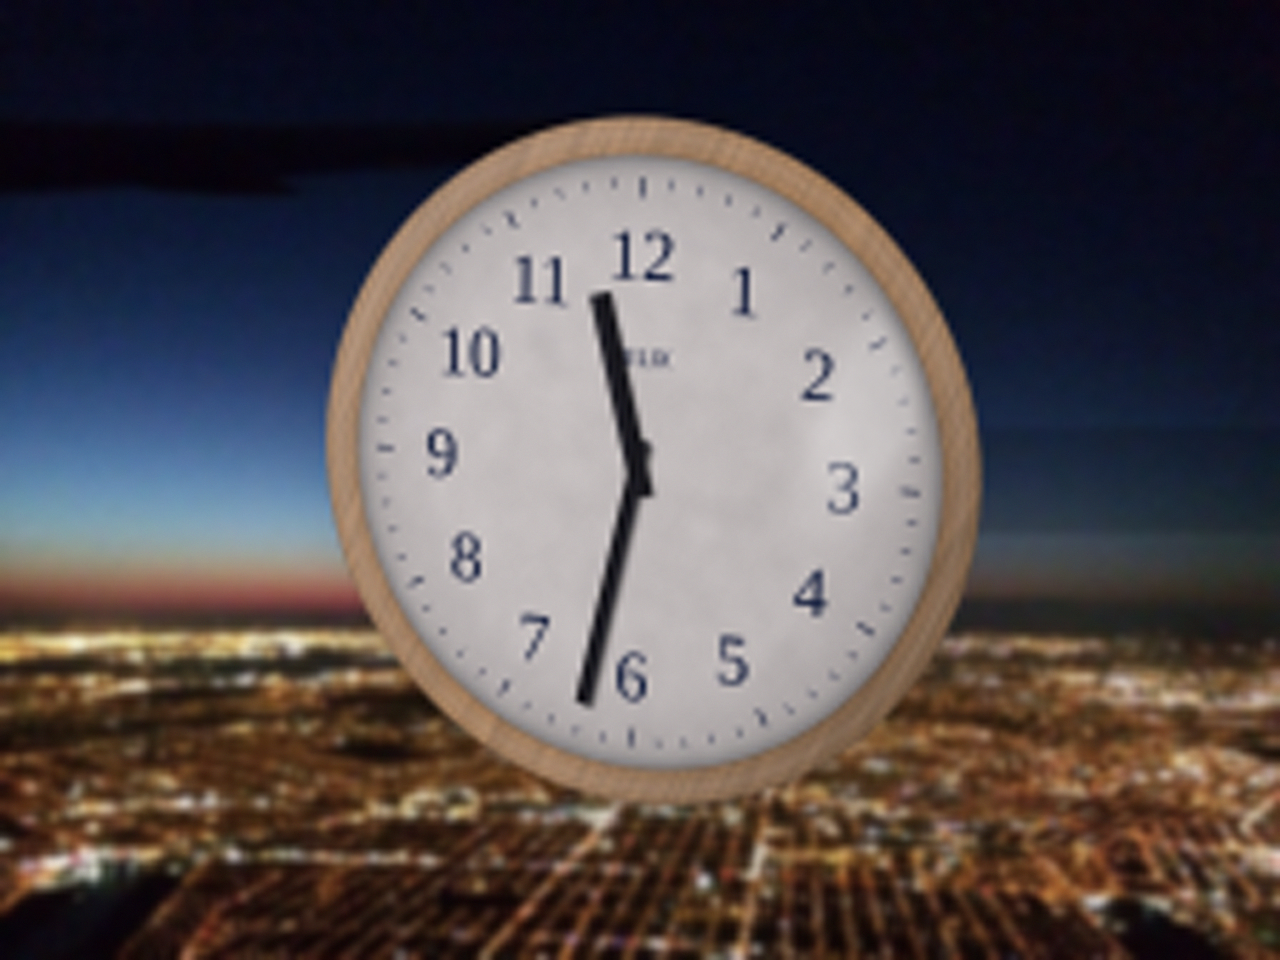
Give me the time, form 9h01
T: 11h32
